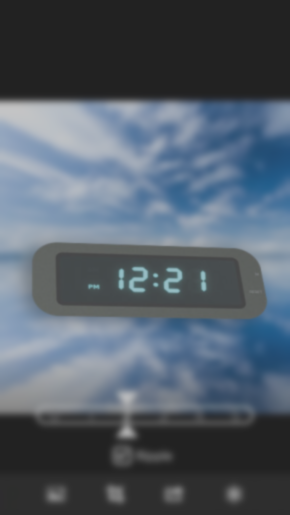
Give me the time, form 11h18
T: 12h21
